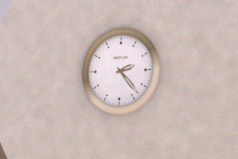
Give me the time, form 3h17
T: 2h23
